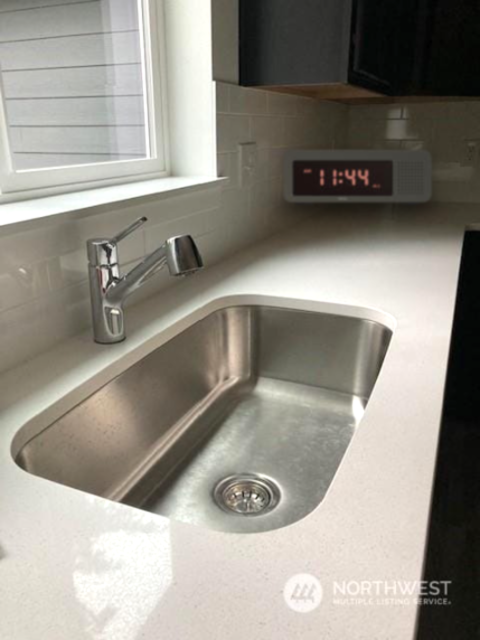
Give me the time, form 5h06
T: 11h44
